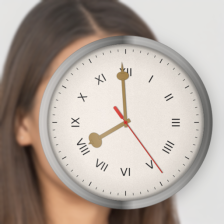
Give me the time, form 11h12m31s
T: 7h59m24s
